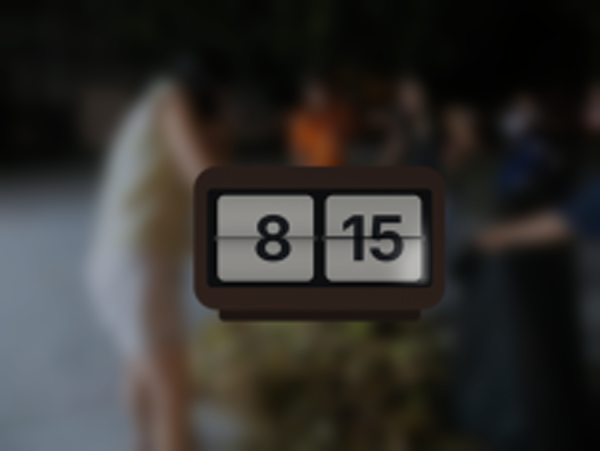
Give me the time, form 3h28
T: 8h15
